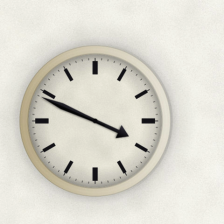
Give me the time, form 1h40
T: 3h49
